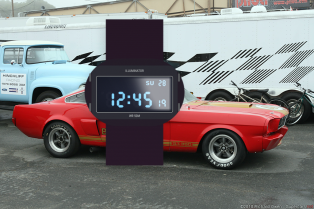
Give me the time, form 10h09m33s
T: 12h45m19s
